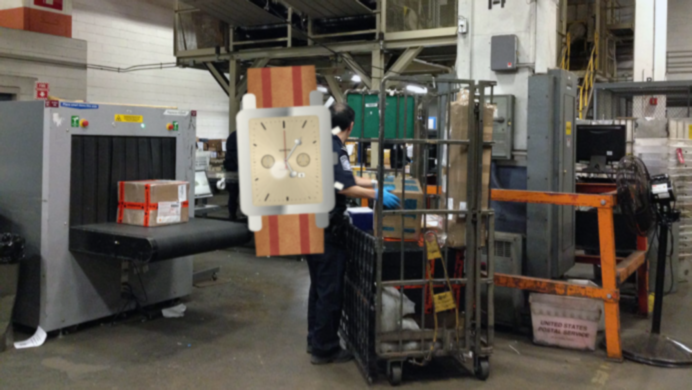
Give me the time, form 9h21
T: 5h06
